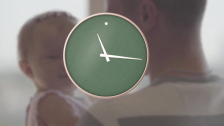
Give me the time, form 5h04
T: 11h16
